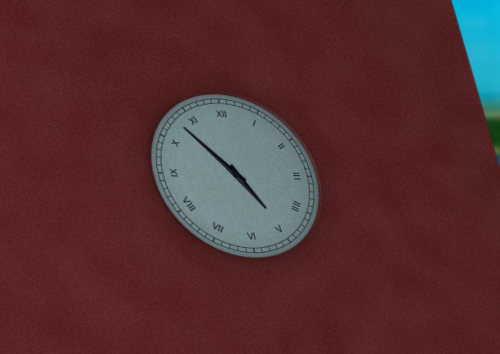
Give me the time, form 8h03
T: 4h53
